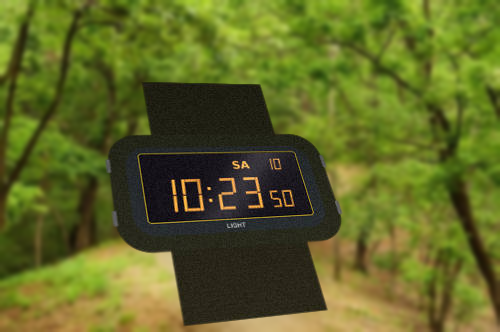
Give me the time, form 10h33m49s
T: 10h23m50s
